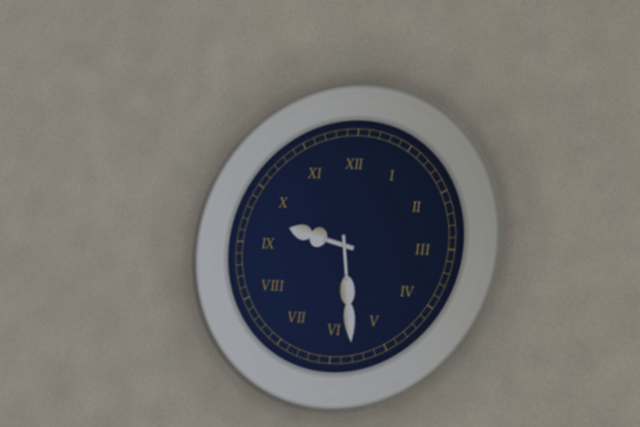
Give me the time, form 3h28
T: 9h28
